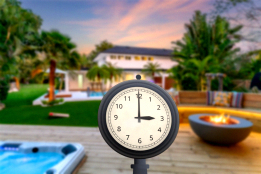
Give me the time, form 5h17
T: 3h00
